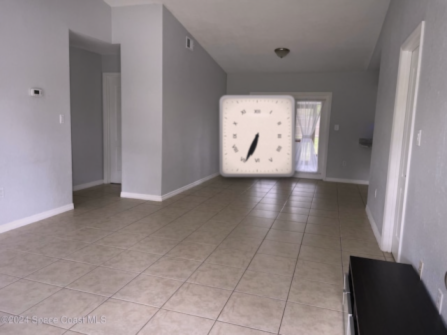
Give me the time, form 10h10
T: 6h34
